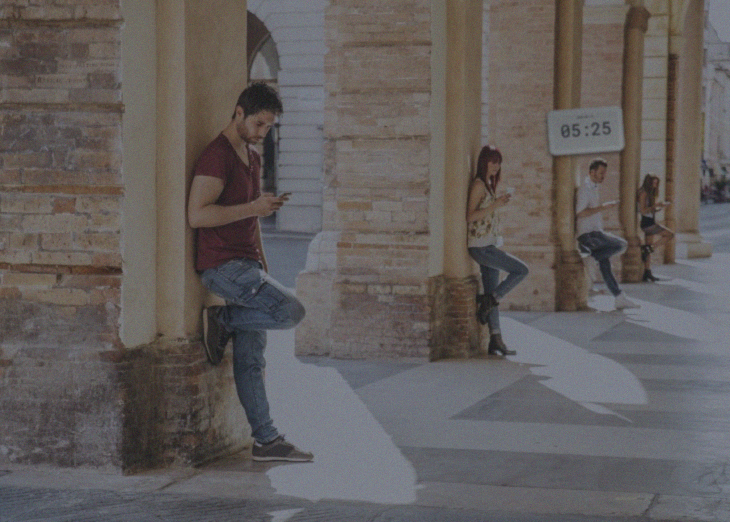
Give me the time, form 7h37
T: 5h25
